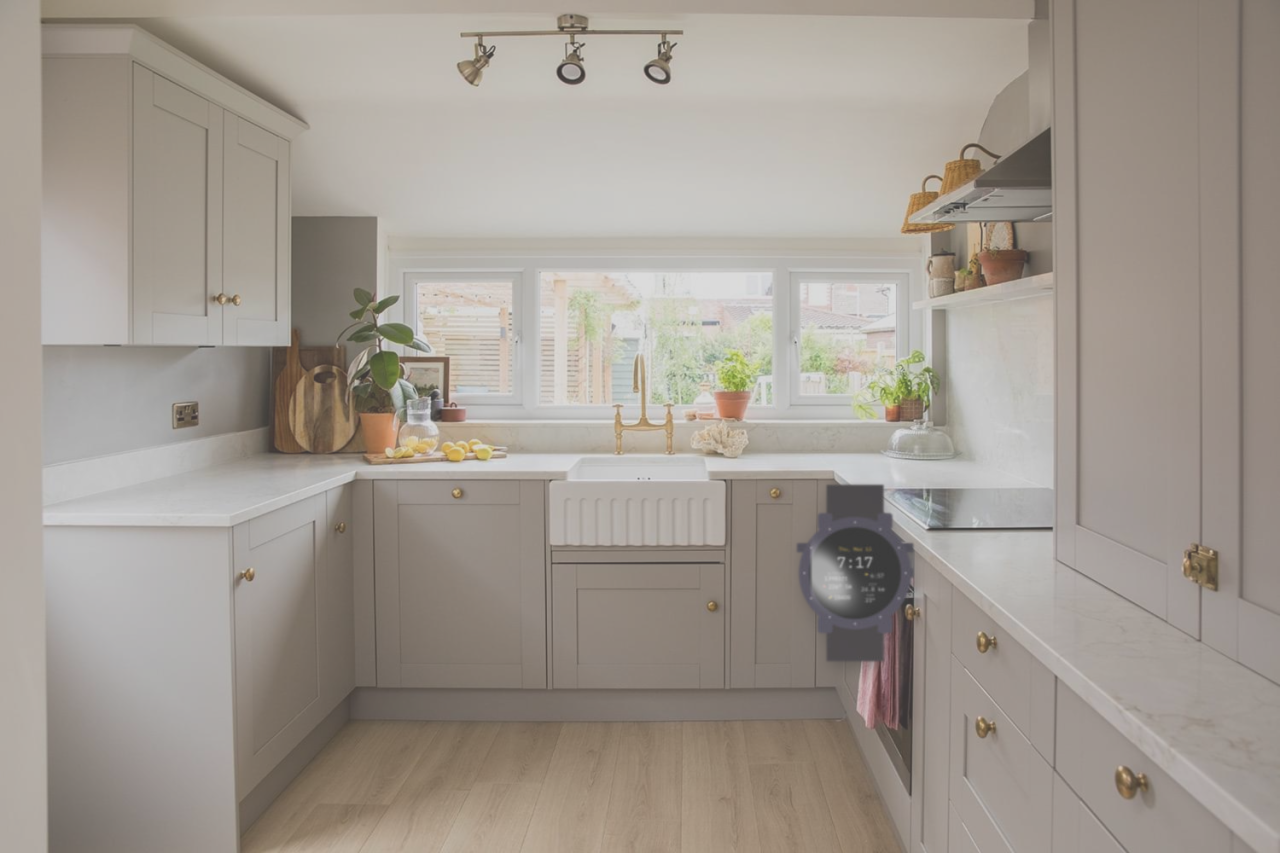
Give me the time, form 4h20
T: 7h17
